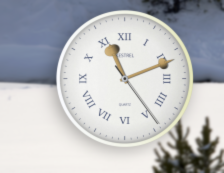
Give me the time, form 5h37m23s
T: 11h11m24s
